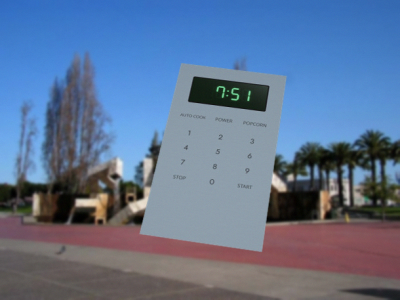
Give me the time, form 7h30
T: 7h51
